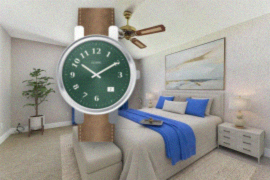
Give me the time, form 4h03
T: 10h10
